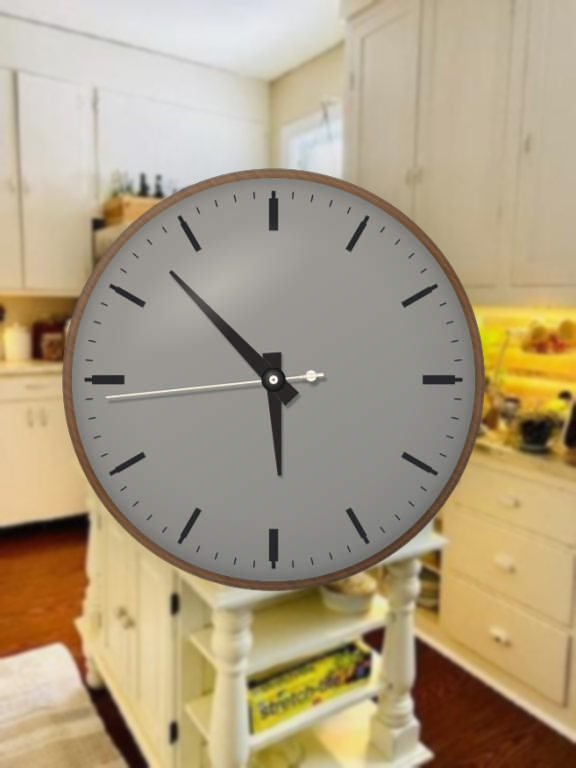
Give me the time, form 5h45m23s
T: 5h52m44s
